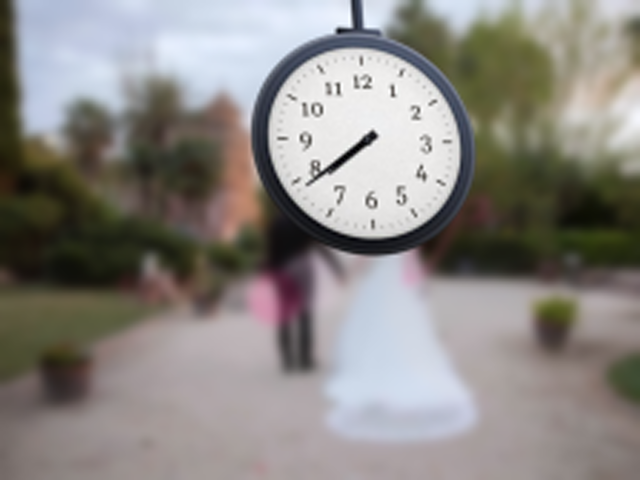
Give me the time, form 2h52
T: 7h39
